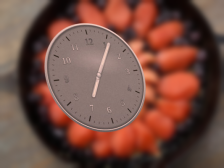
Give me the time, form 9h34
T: 7h06
